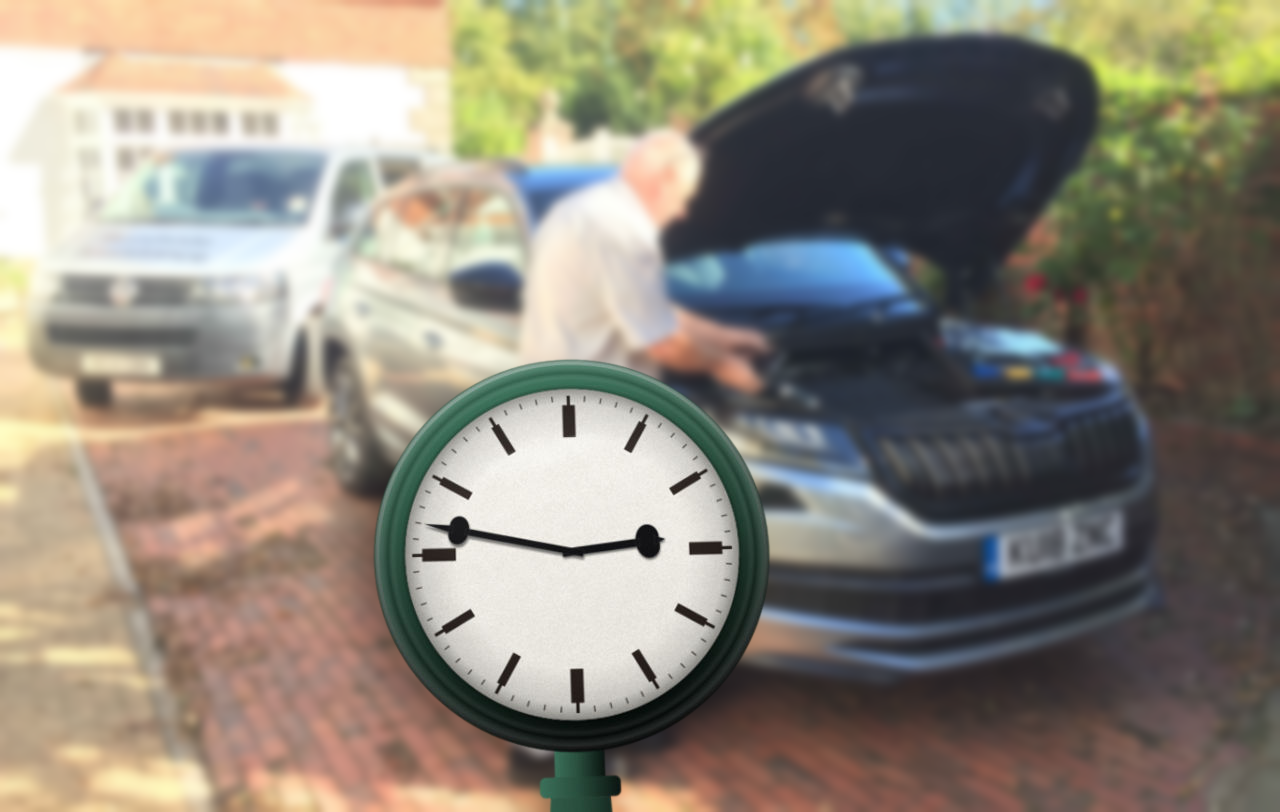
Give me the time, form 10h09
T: 2h47
